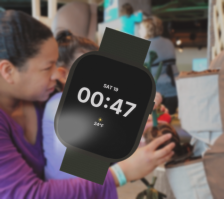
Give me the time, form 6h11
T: 0h47
